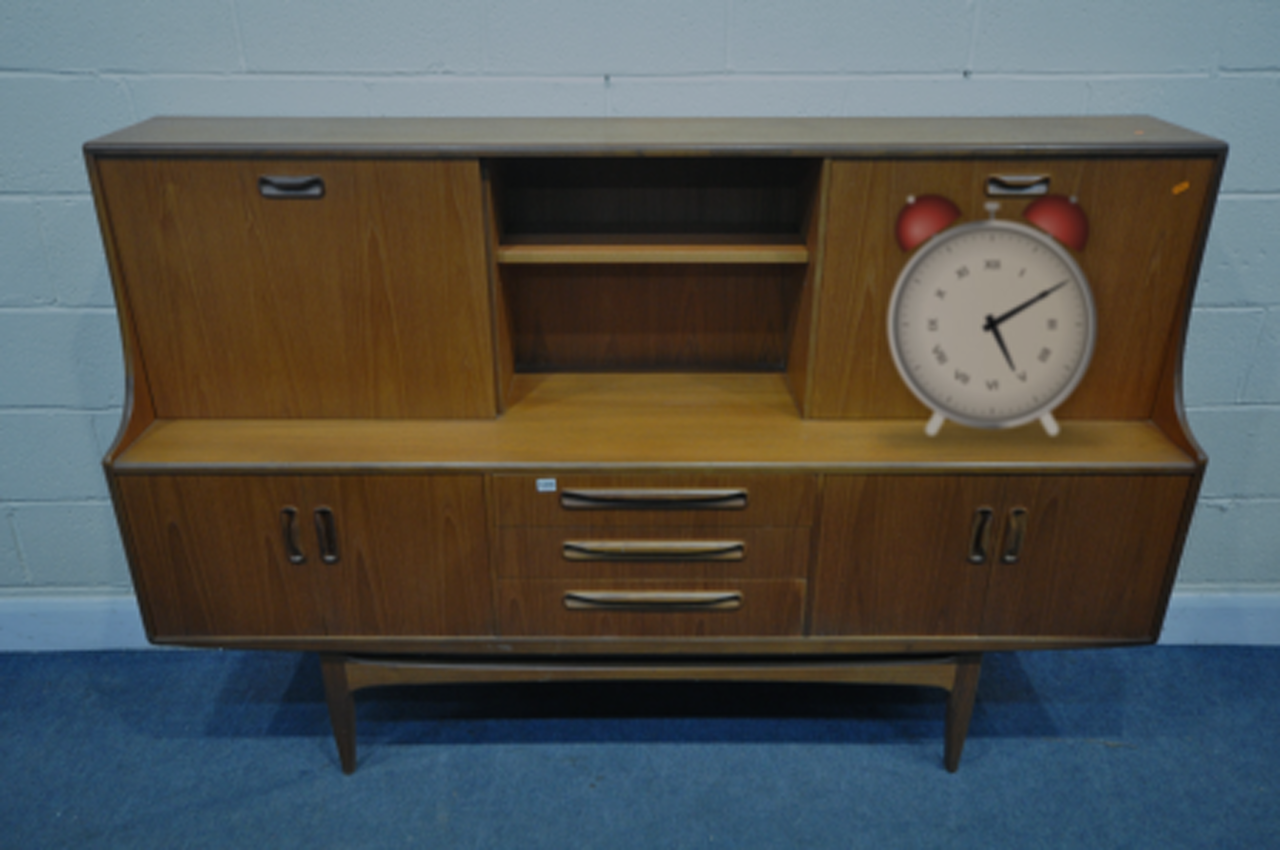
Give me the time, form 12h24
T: 5h10
